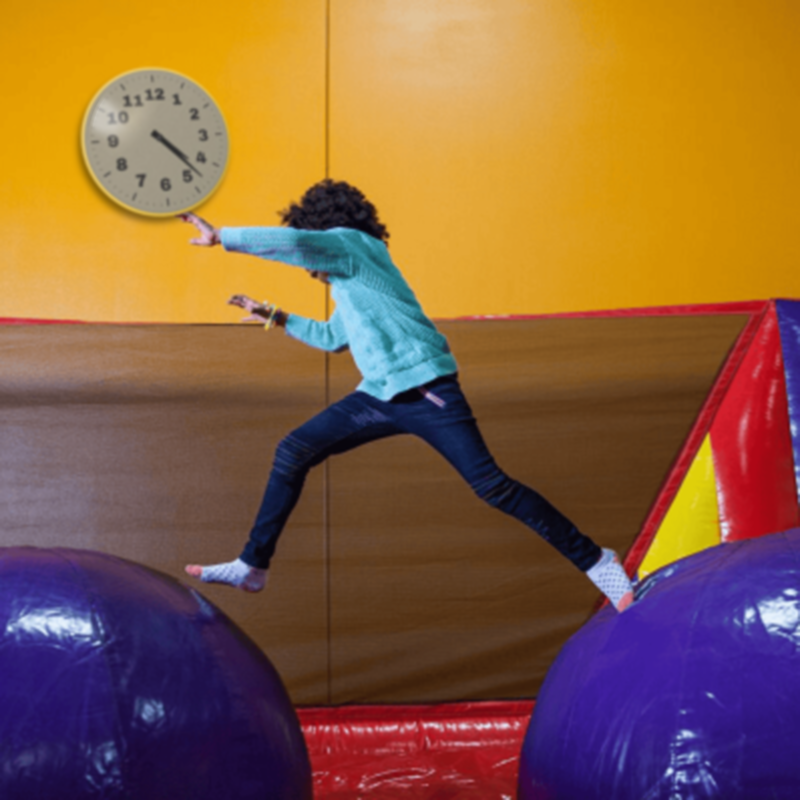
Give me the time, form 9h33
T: 4h23
